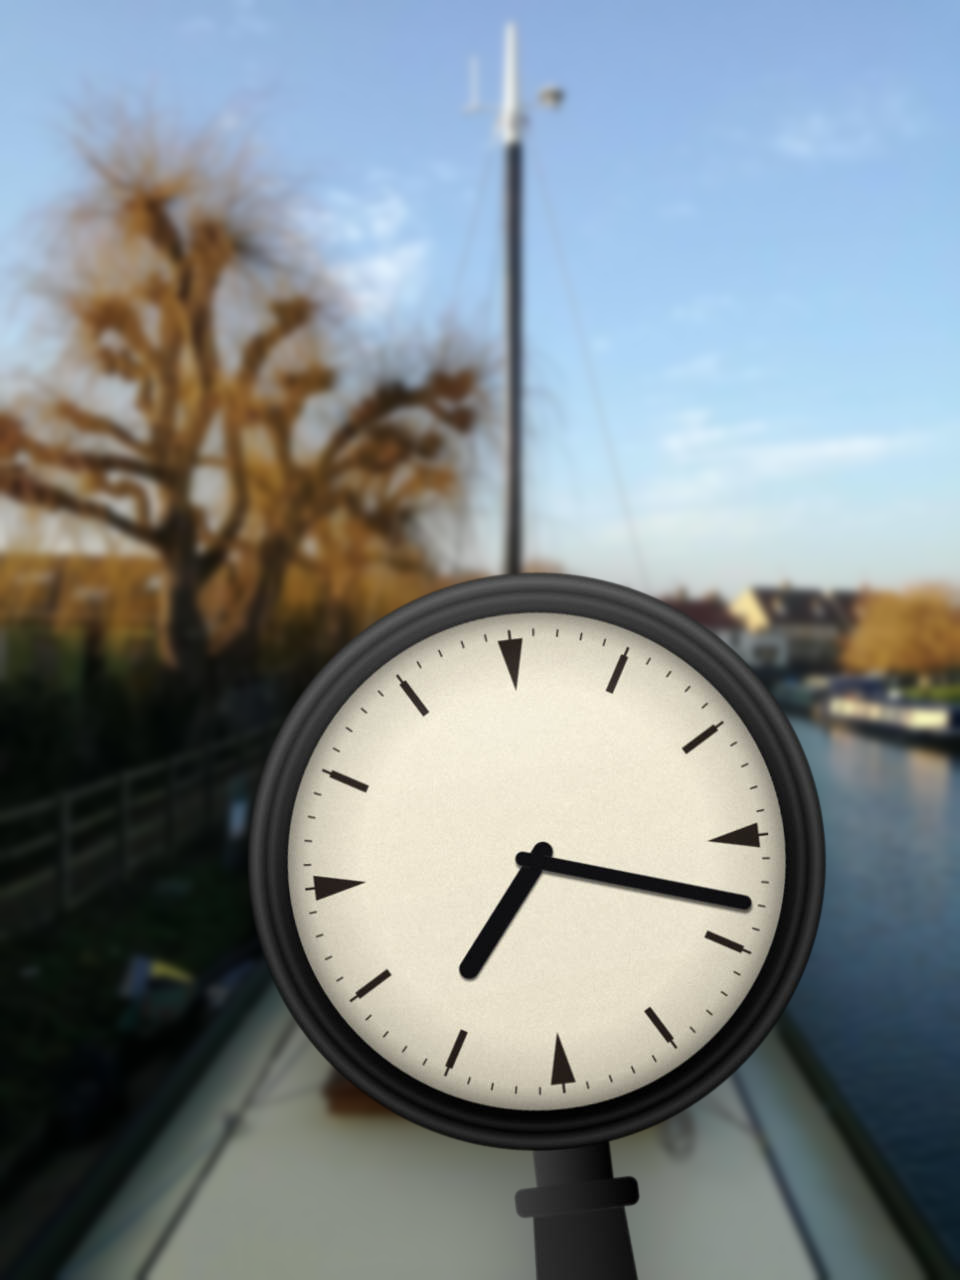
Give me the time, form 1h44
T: 7h18
